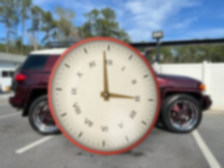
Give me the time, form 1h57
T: 2h59
